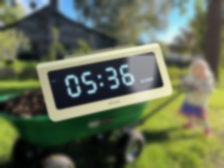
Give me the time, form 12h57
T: 5h36
